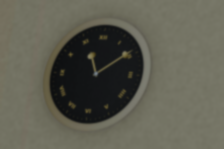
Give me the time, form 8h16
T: 11h09
